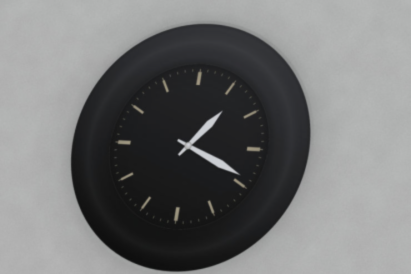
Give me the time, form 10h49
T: 1h19
